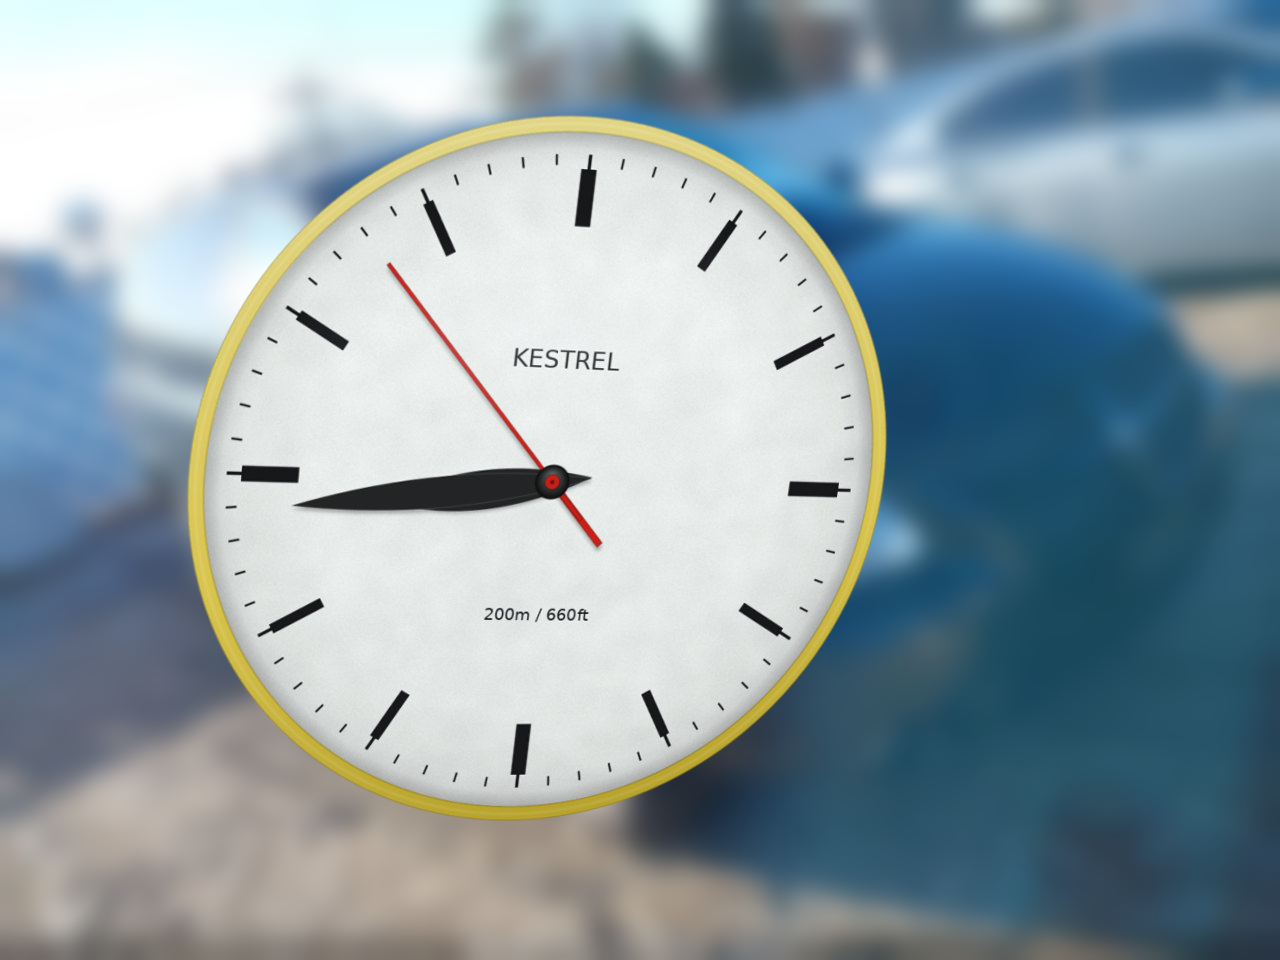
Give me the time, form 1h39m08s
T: 8h43m53s
